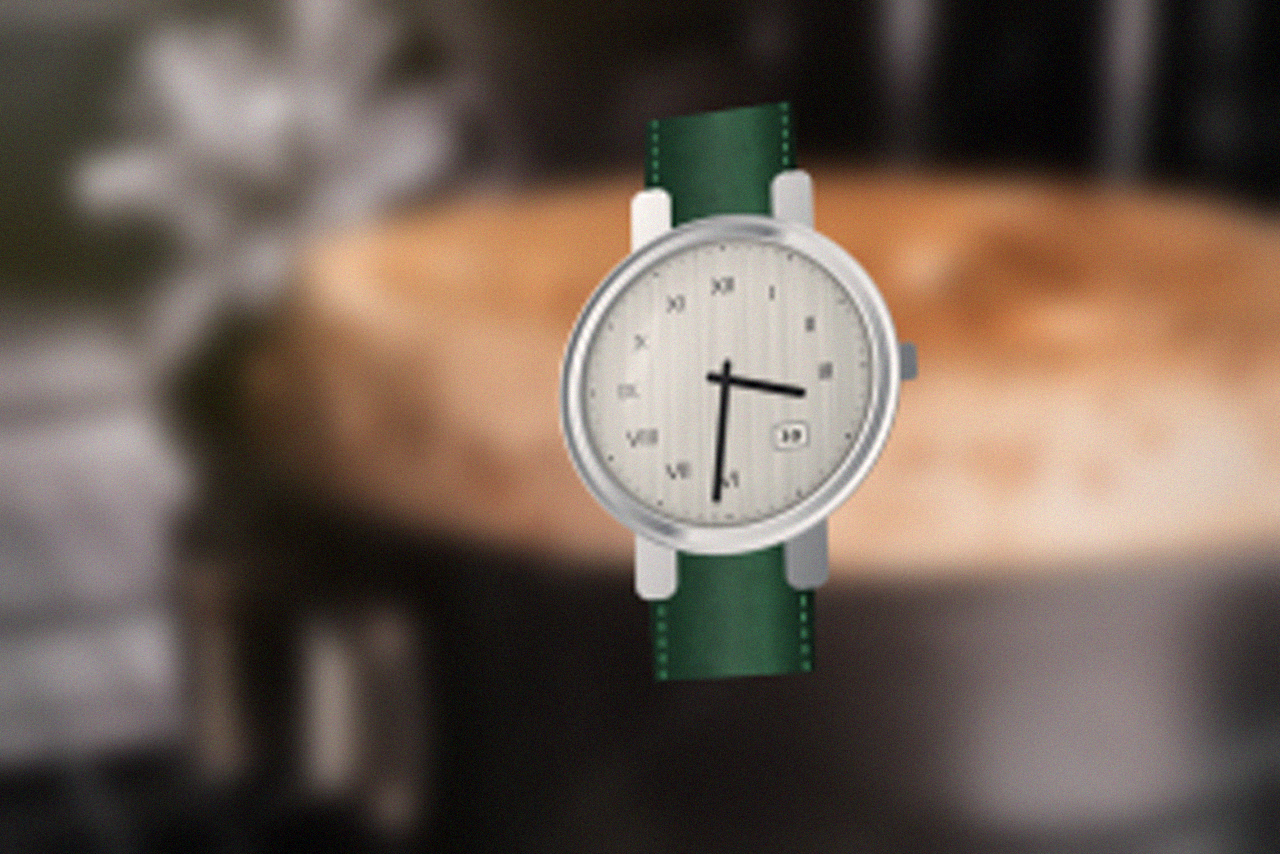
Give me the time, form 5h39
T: 3h31
